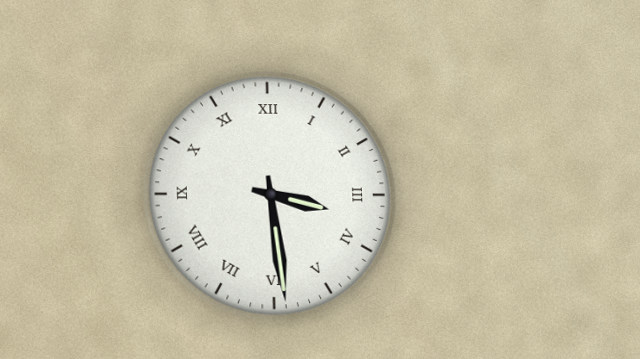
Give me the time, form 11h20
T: 3h29
